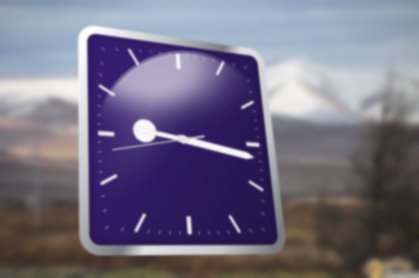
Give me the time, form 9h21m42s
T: 9h16m43s
